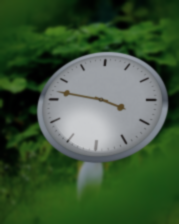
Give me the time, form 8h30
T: 3h47
